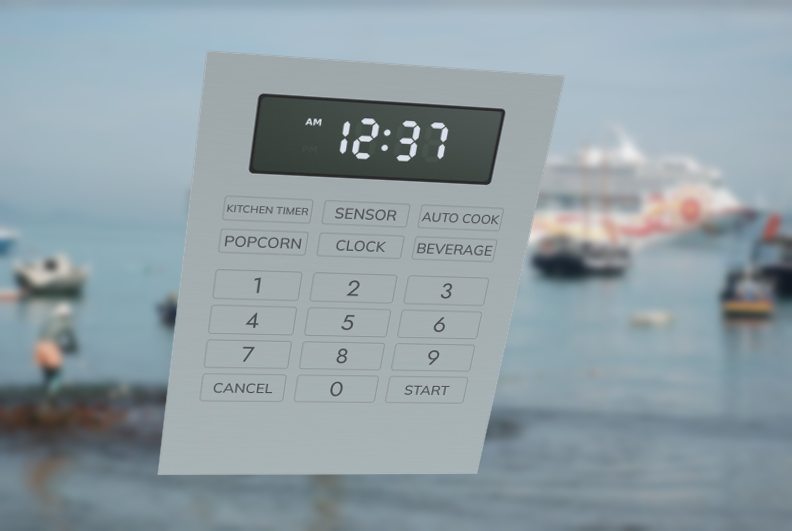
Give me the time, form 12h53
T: 12h37
